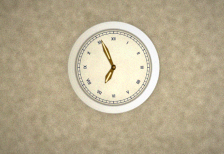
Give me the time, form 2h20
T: 6h56
